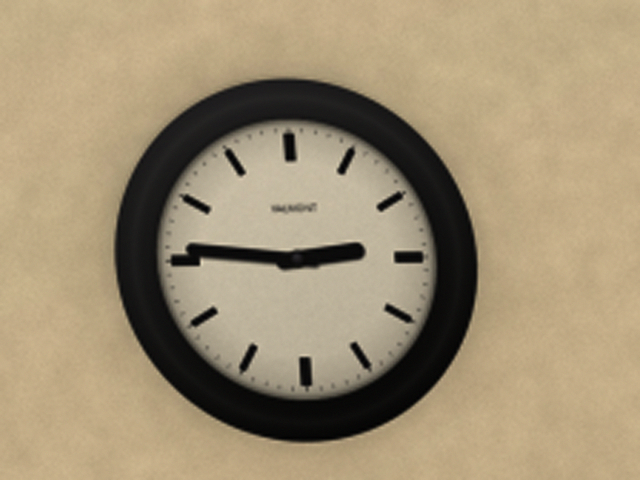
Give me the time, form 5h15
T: 2h46
